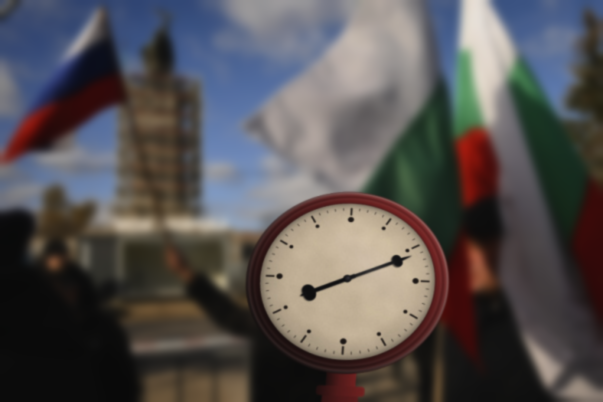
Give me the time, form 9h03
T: 8h11
